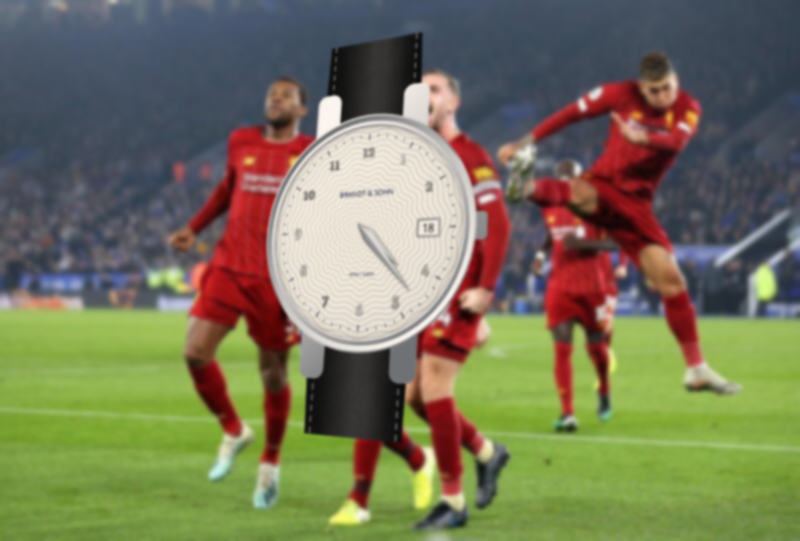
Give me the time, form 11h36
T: 4h23
